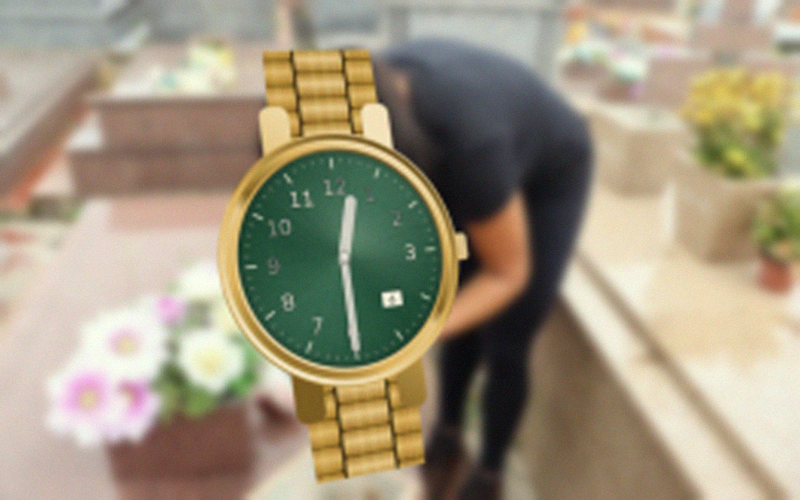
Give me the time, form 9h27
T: 12h30
